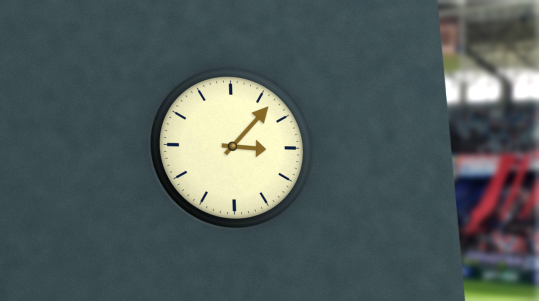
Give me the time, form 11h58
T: 3h07
